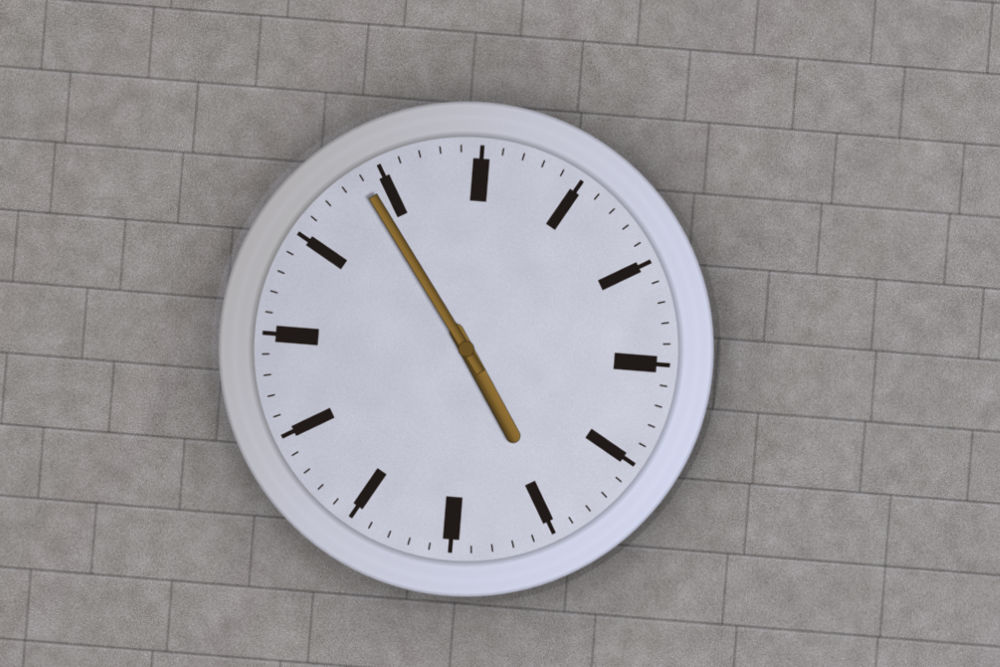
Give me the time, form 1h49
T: 4h54
